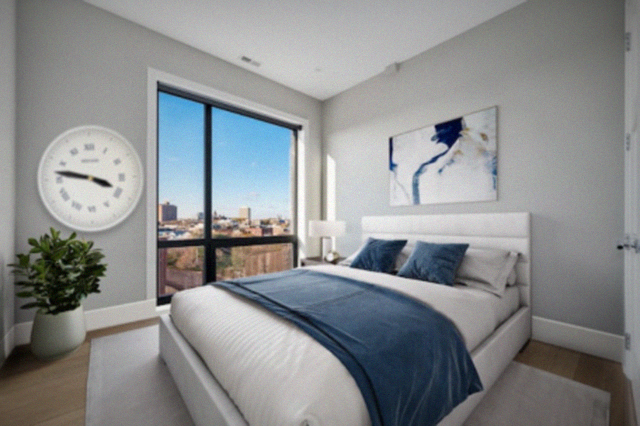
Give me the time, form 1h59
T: 3h47
